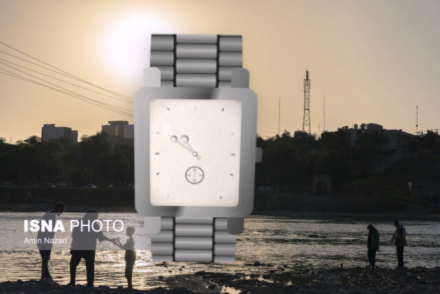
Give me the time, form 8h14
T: 10h51
